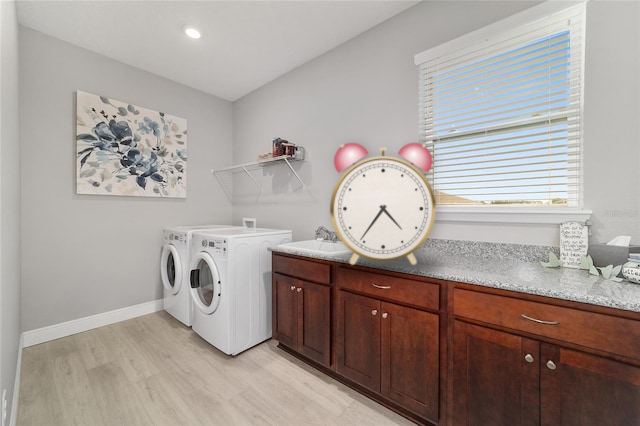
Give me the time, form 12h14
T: 4h36
